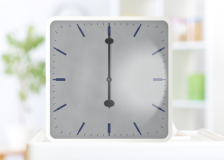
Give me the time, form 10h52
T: 6h00
